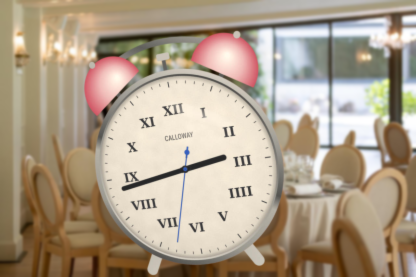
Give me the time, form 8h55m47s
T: 2h43m33s
